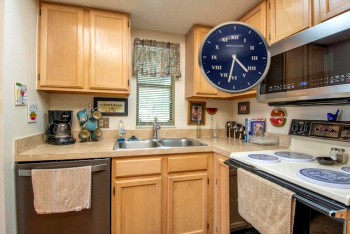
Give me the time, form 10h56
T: 4h32
